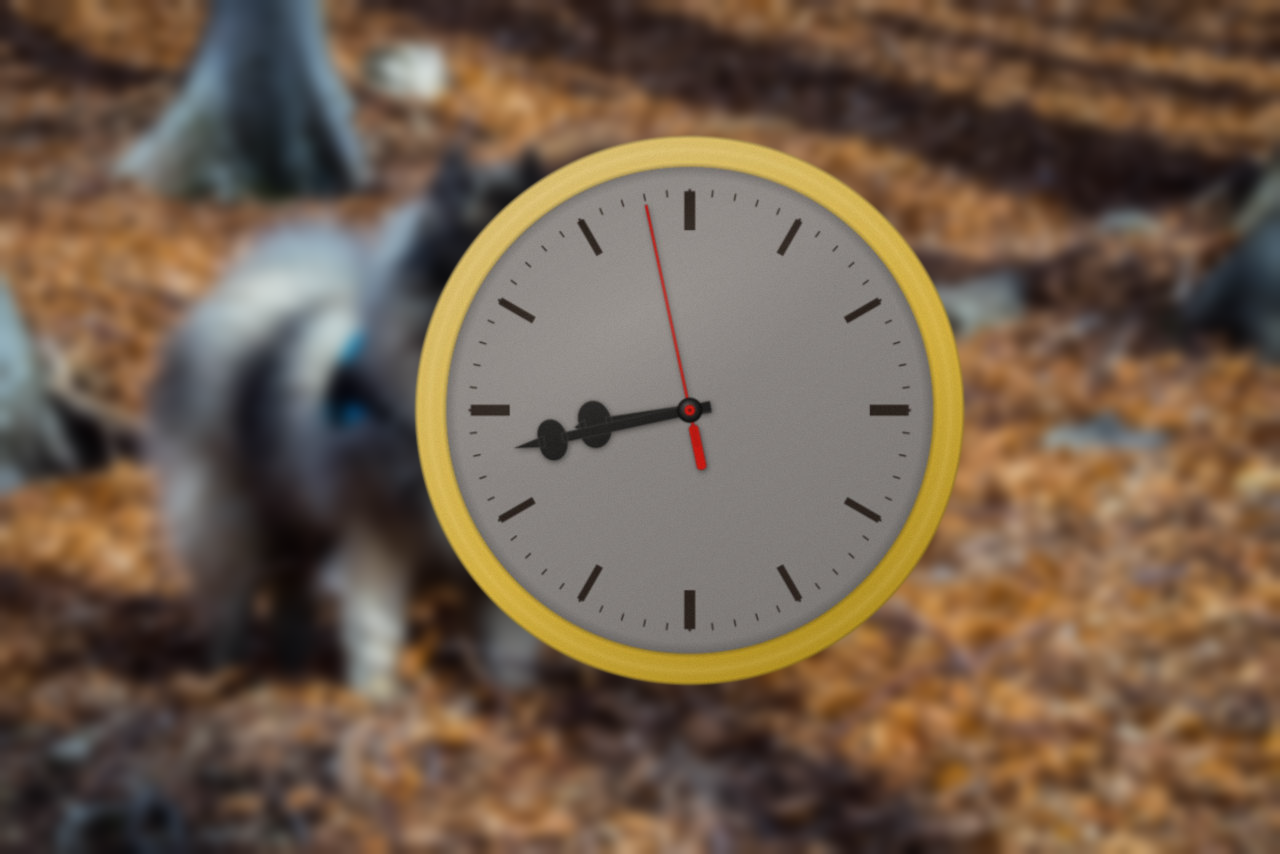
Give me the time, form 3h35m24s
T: 8h42m58s
